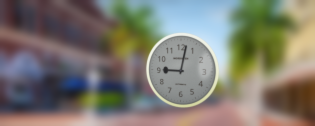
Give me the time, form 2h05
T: 9h02
